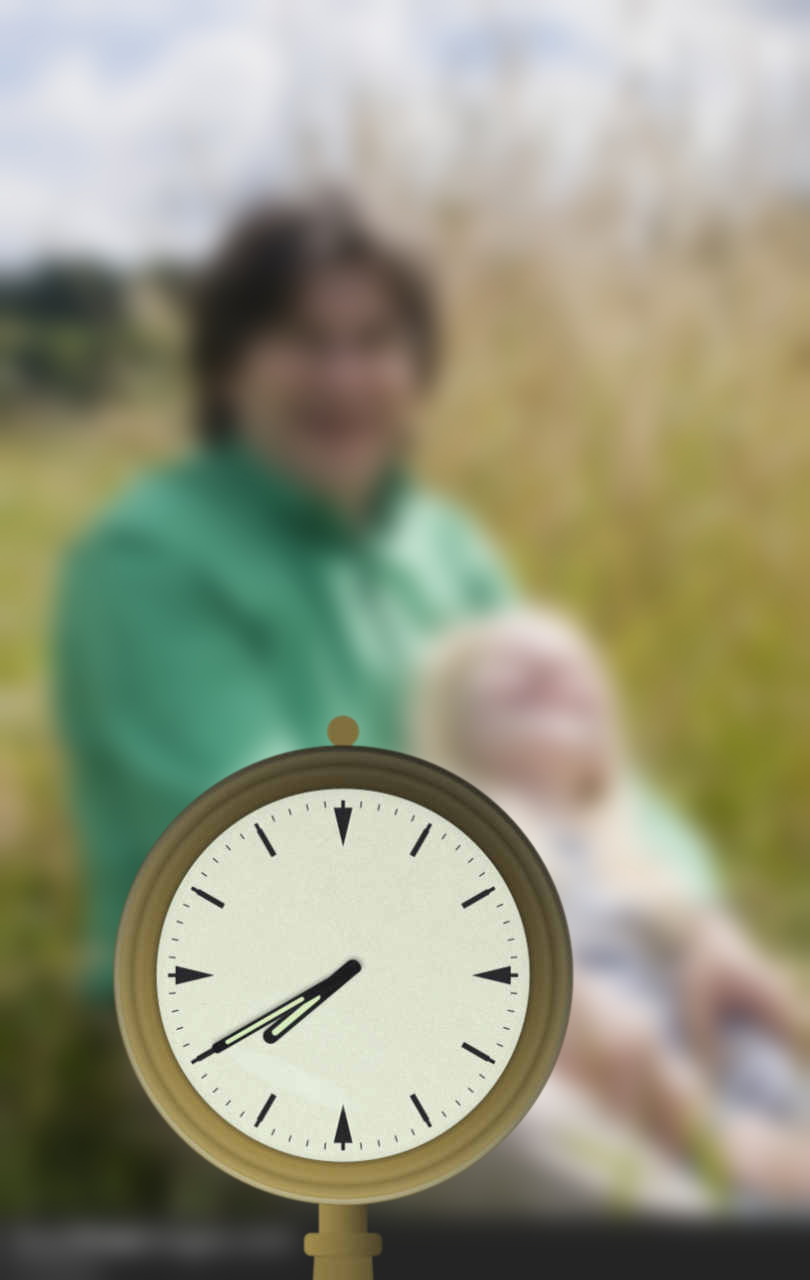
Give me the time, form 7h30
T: 7h40
